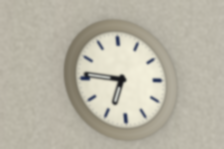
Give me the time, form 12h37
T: 6h46
